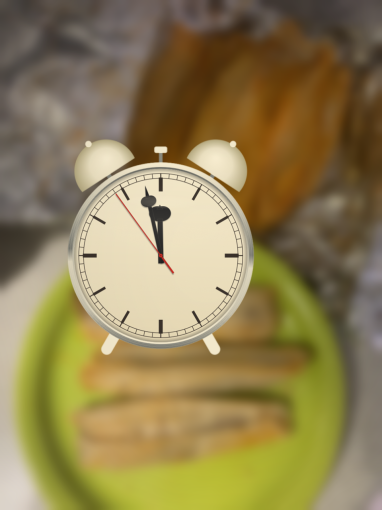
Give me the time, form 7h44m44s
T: 11h57m54s
